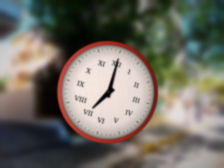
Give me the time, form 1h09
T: 7h00
